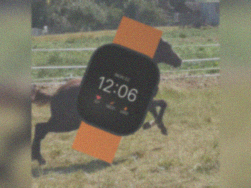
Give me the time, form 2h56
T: 12h06
